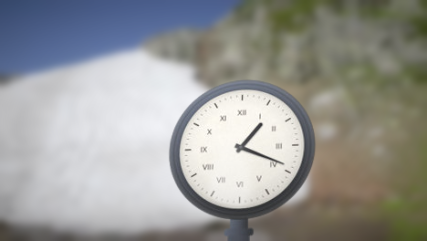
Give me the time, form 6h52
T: 1h19
